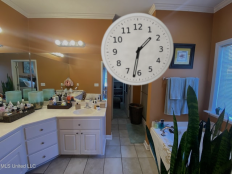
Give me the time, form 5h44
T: 1h32
